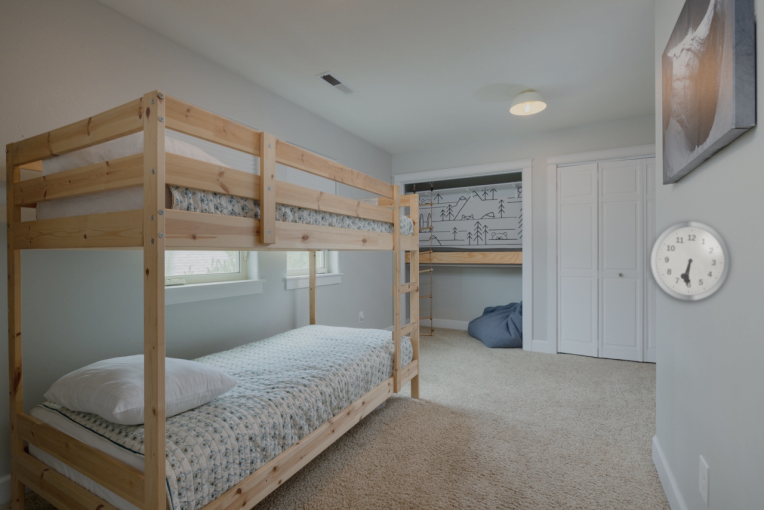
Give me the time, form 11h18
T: 6h31
